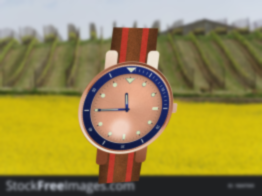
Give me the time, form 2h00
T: 11h45
